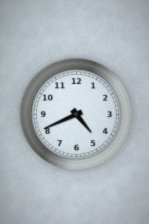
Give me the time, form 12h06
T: 4h41
